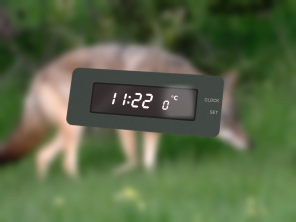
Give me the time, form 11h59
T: 11h22
